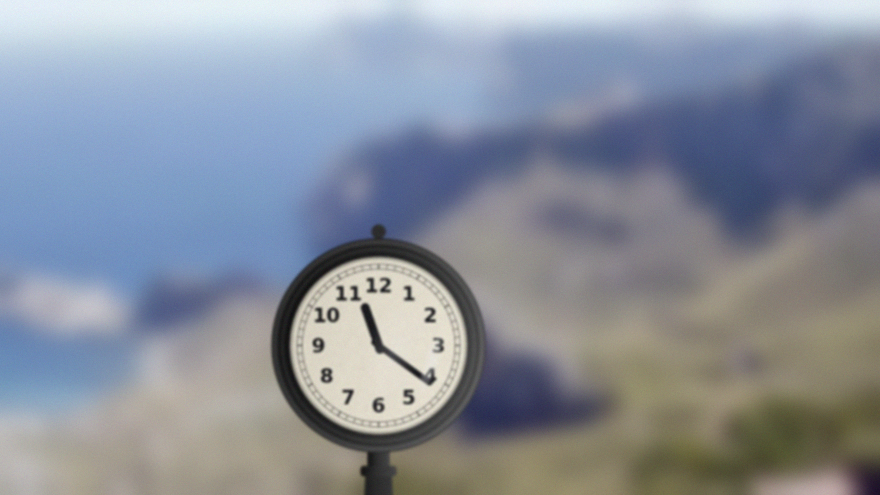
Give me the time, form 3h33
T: 11h21
